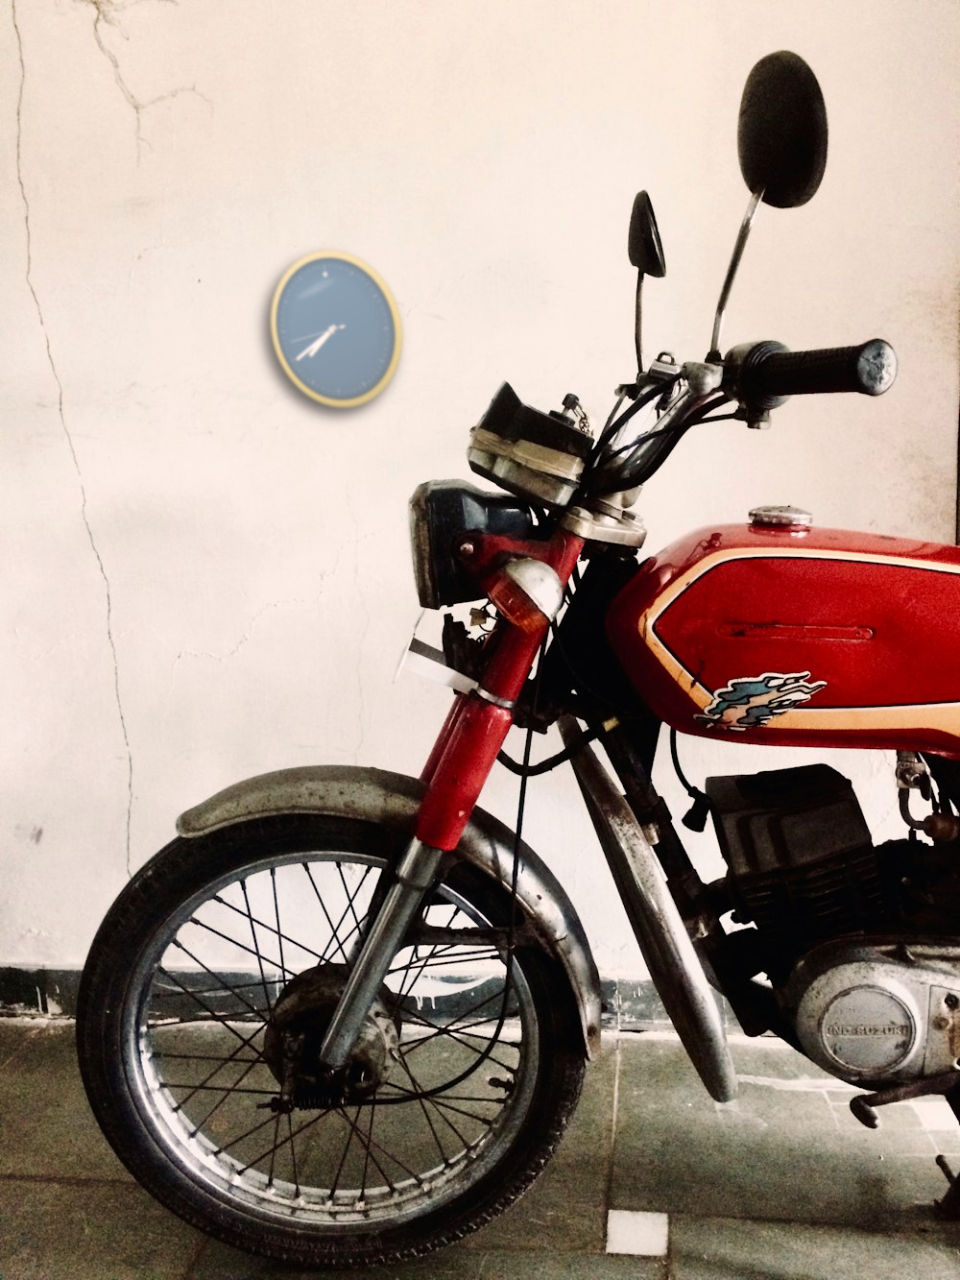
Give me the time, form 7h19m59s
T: 7h39m43s
